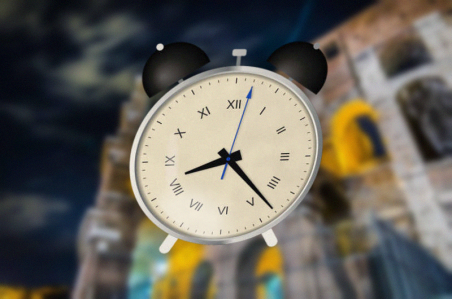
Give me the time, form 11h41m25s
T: 8h23m02s
